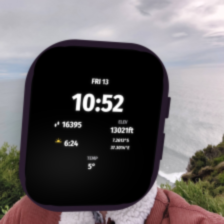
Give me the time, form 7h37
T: 10h52
